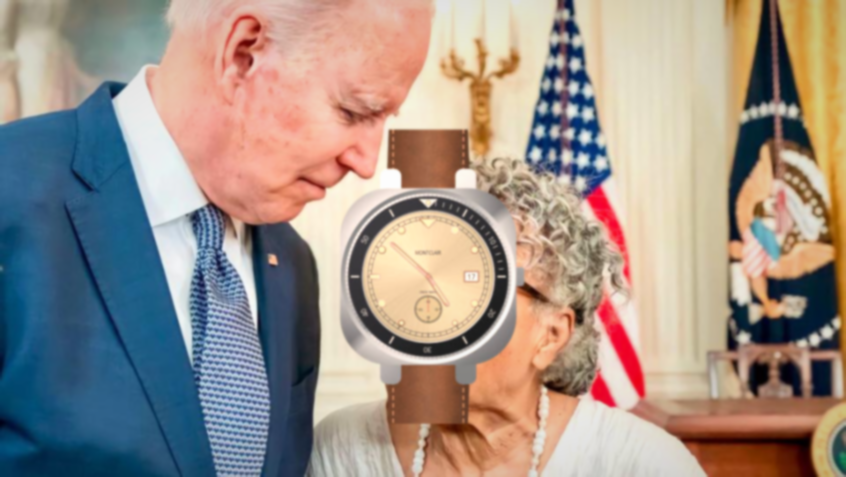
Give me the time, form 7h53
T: 4h52
